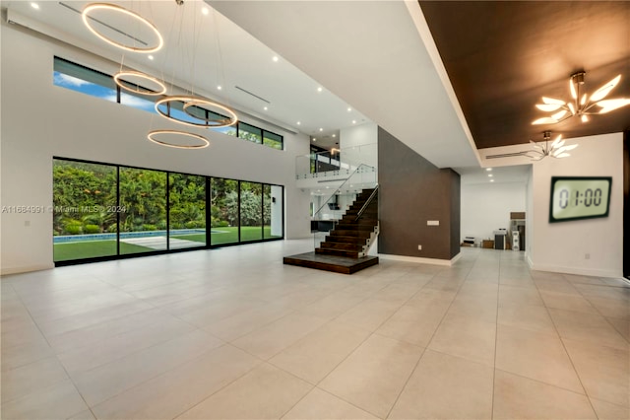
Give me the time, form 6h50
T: 1h00
